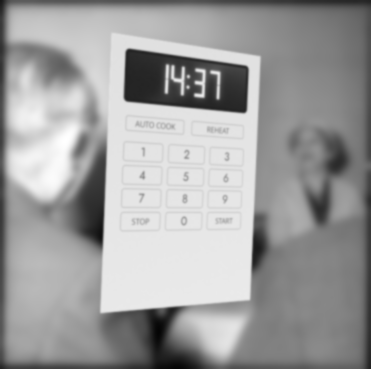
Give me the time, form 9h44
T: 14h37
